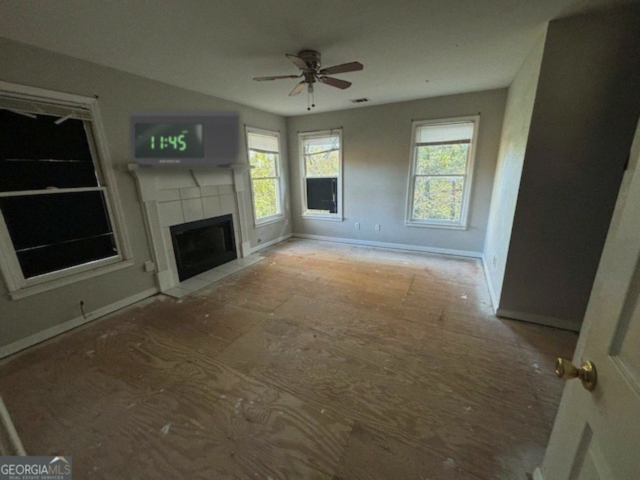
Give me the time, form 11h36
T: 11h45
